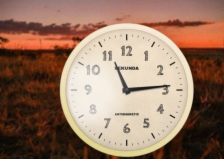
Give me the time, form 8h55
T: 11h14
